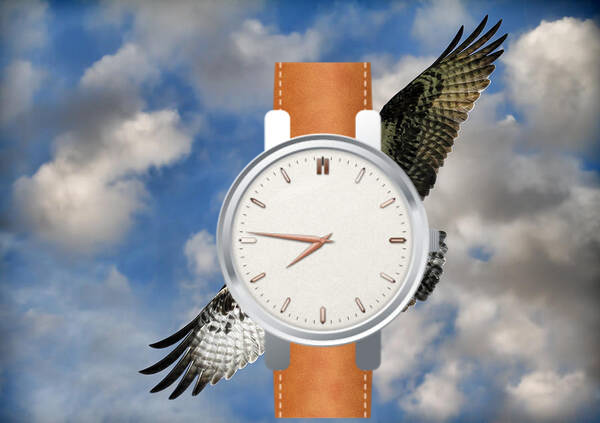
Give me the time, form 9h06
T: 7h46
